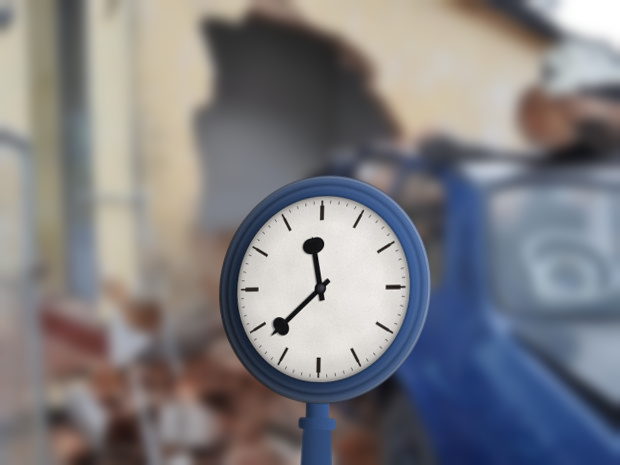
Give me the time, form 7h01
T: 11h38
